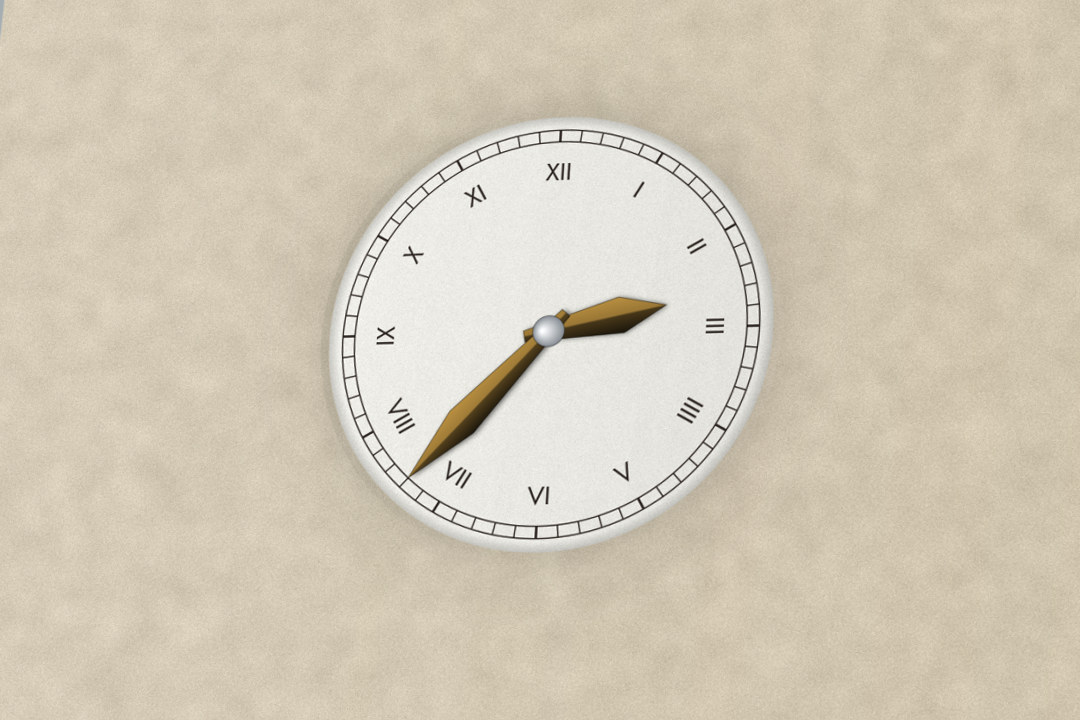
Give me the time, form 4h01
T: 2h37
